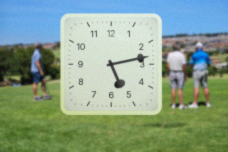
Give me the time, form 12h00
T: 5h13
